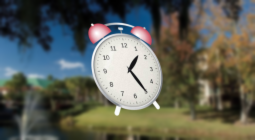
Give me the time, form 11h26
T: 1h25
